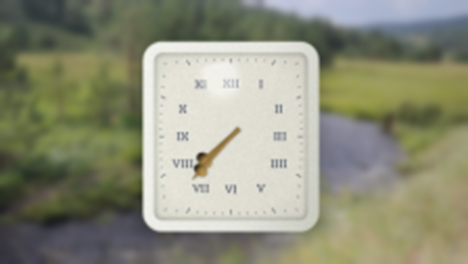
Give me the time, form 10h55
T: 7h37
